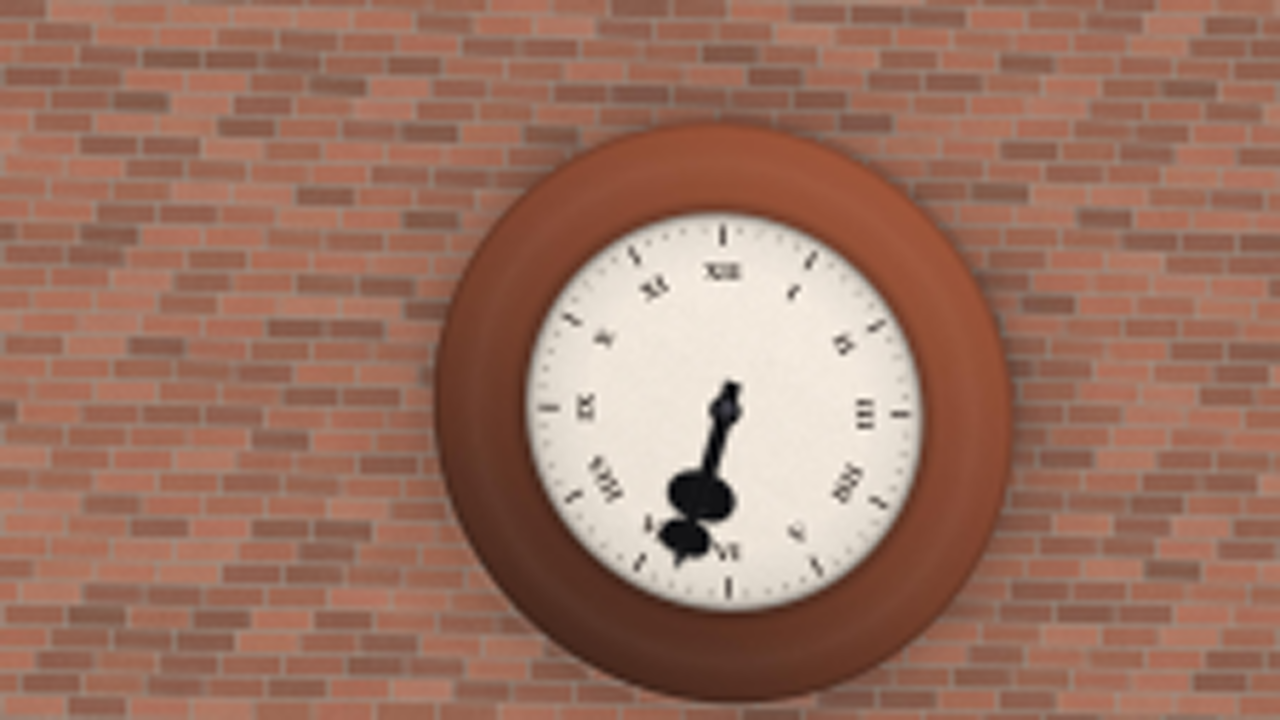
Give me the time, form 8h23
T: 6h33
